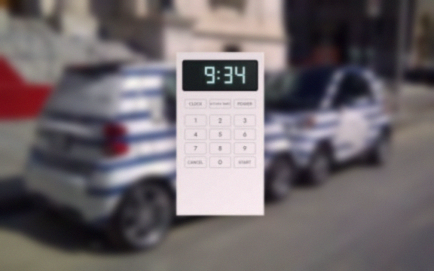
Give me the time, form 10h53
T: 9h34
